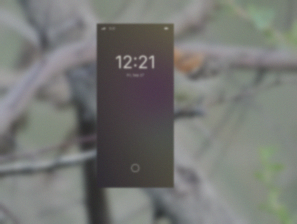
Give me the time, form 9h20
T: 12h21
